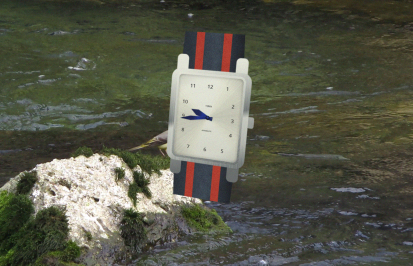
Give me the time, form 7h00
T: 9h44
